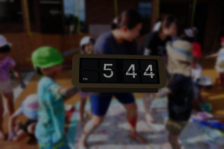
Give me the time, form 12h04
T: 5h44
